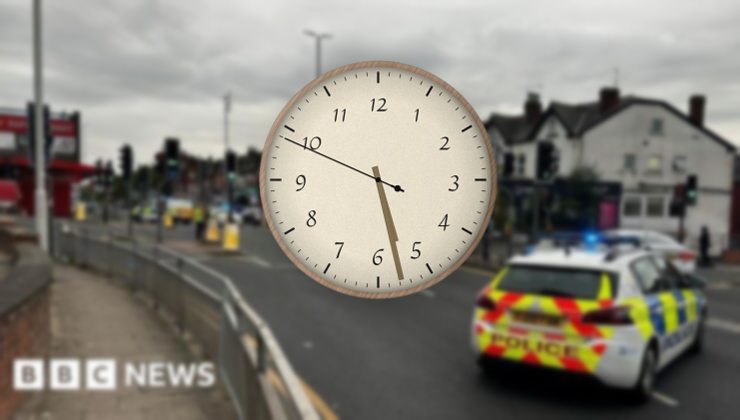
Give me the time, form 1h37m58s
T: 5h27m49s
